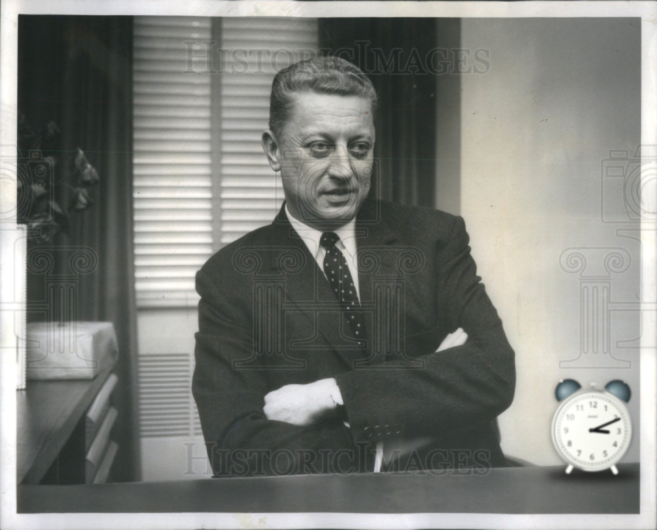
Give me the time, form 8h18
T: 3h11
